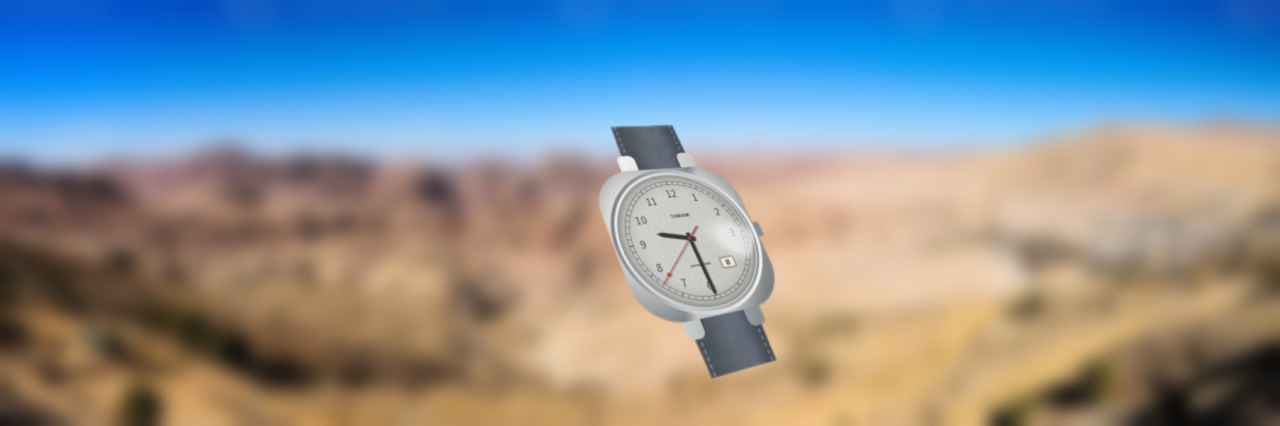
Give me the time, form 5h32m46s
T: 9h29m38s
